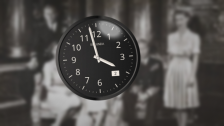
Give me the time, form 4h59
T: 3h58
